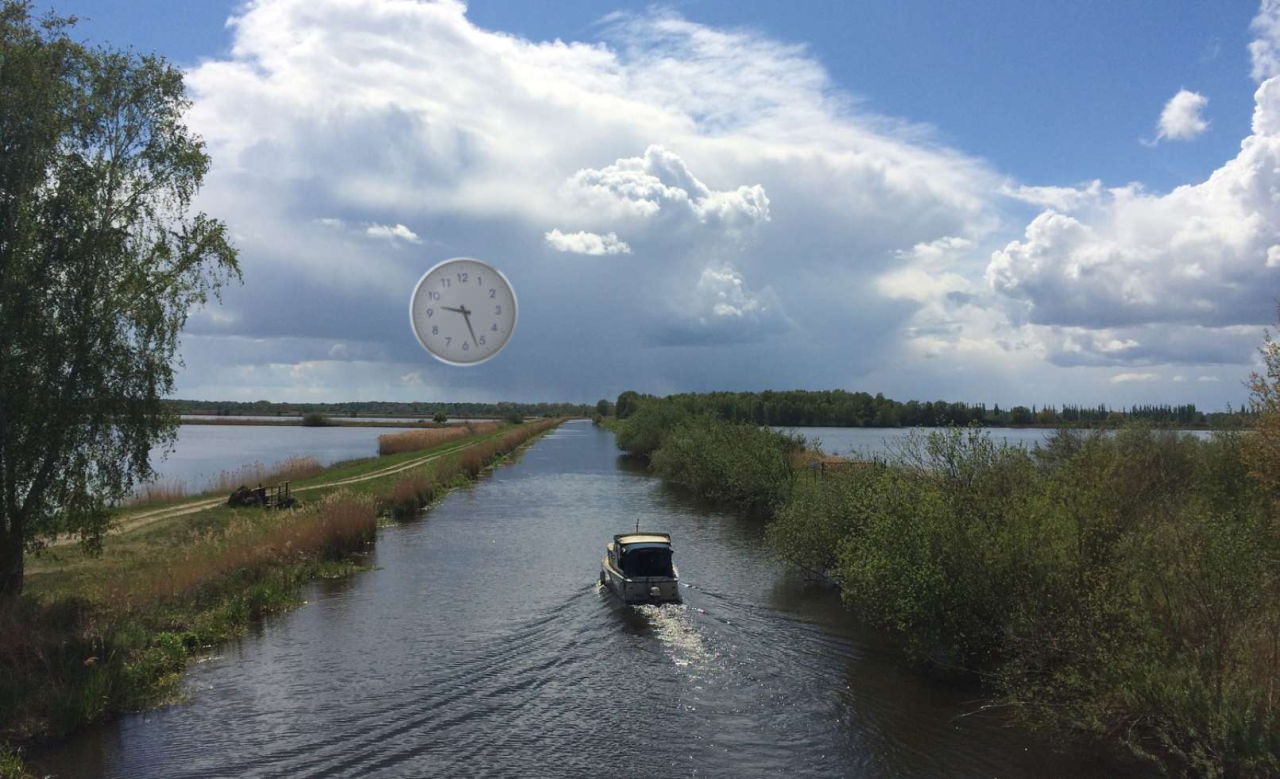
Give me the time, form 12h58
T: 9h27
